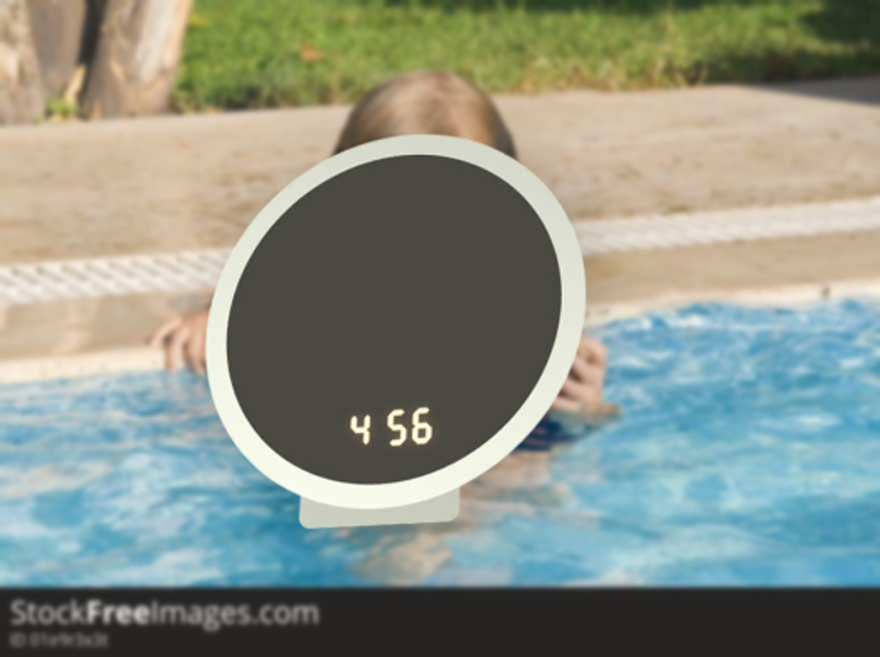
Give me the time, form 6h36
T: 4h56
